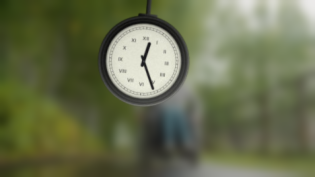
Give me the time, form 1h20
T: 12h26
